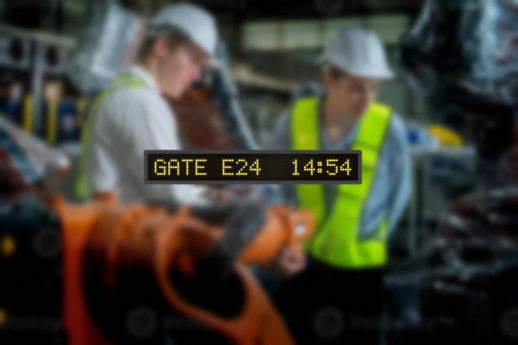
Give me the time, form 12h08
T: 14h54
